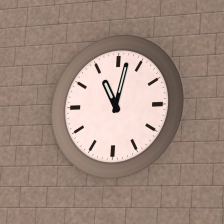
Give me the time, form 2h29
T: 11h02
